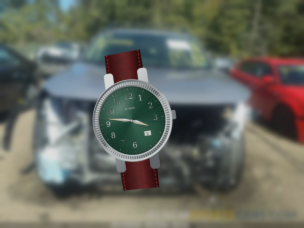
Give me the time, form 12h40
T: 3h47
